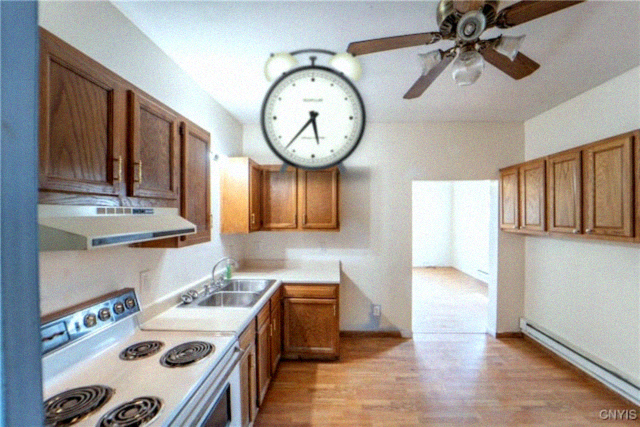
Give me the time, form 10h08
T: 5h37
